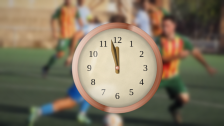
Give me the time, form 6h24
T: 11h58
